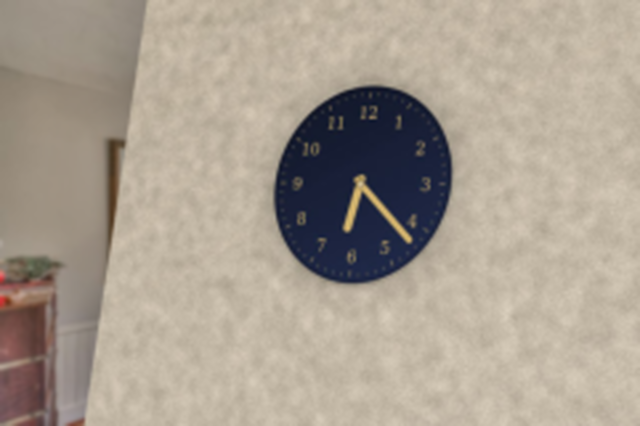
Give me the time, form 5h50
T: 6h22
